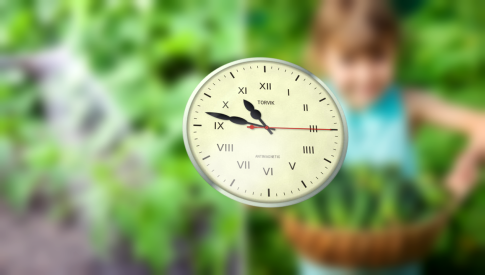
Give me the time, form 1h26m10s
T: 10h47m15s
